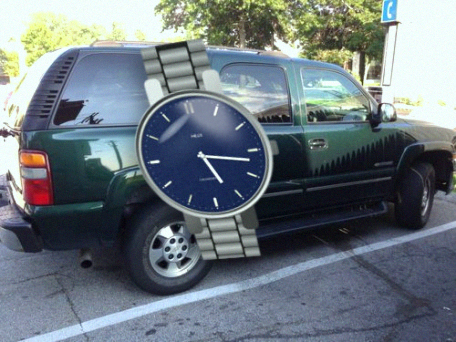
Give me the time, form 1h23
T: 5h17
